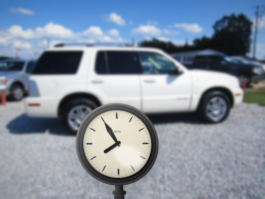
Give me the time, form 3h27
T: 7h55
